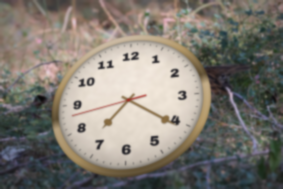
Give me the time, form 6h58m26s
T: 7h20m43s
